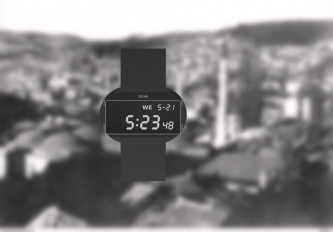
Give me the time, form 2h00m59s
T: 5h23m48s
